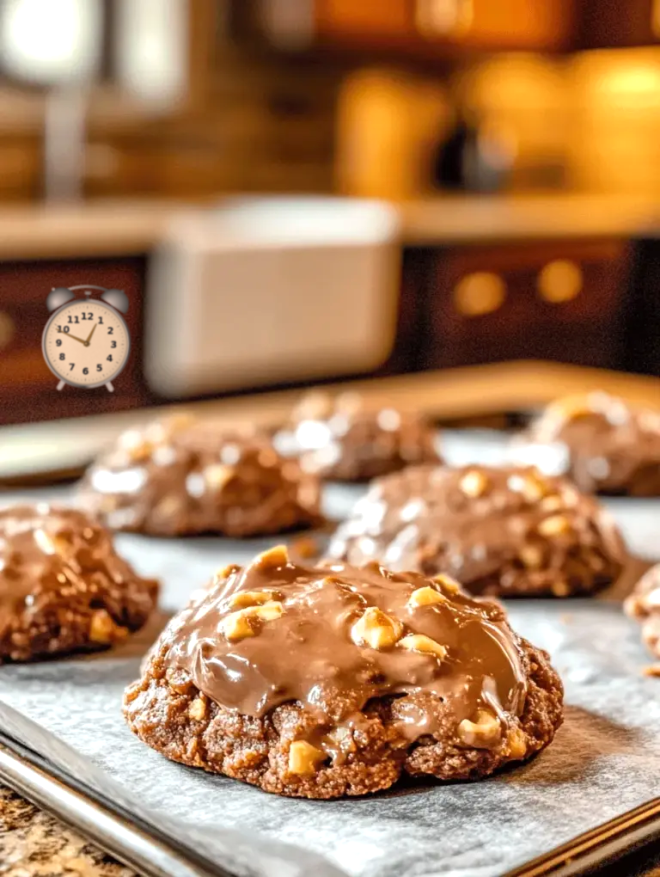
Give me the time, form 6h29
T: 12h49
